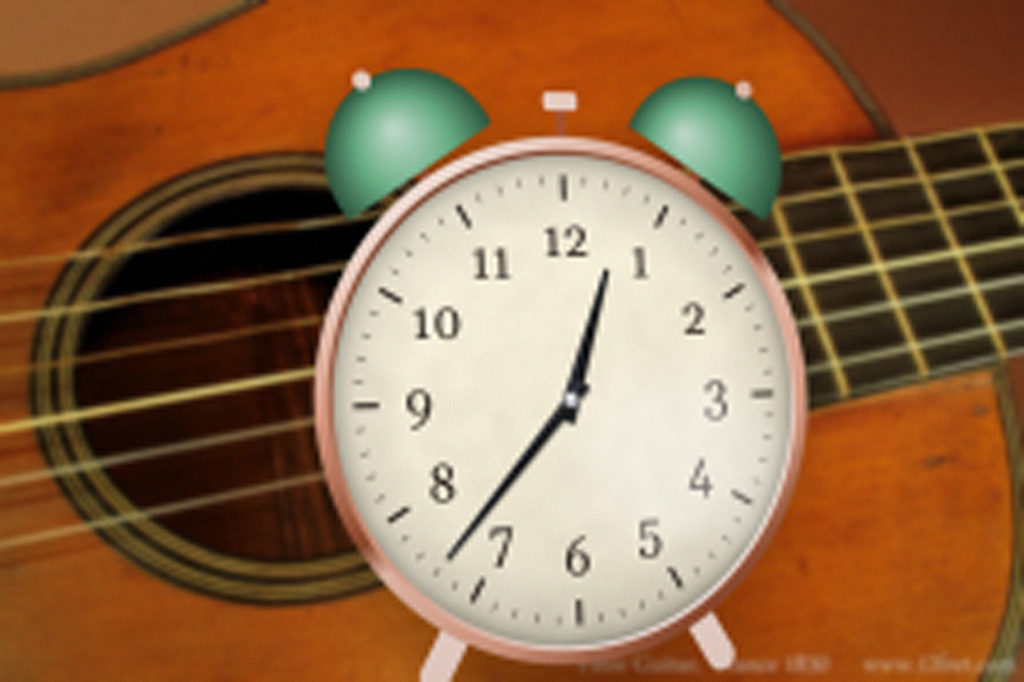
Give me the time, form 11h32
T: 12h37
